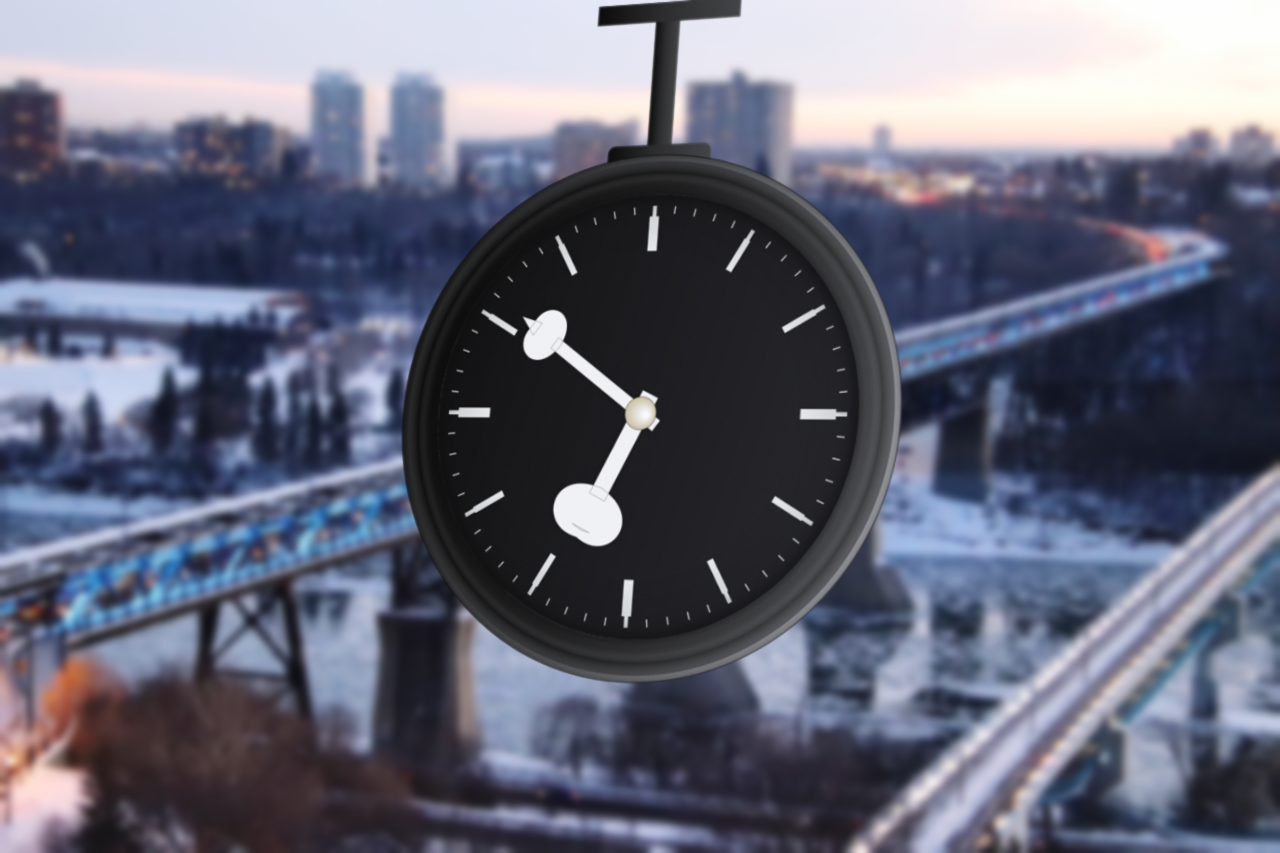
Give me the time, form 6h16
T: 6h51
